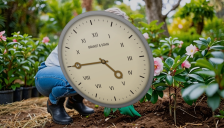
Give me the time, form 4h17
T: 4h45
